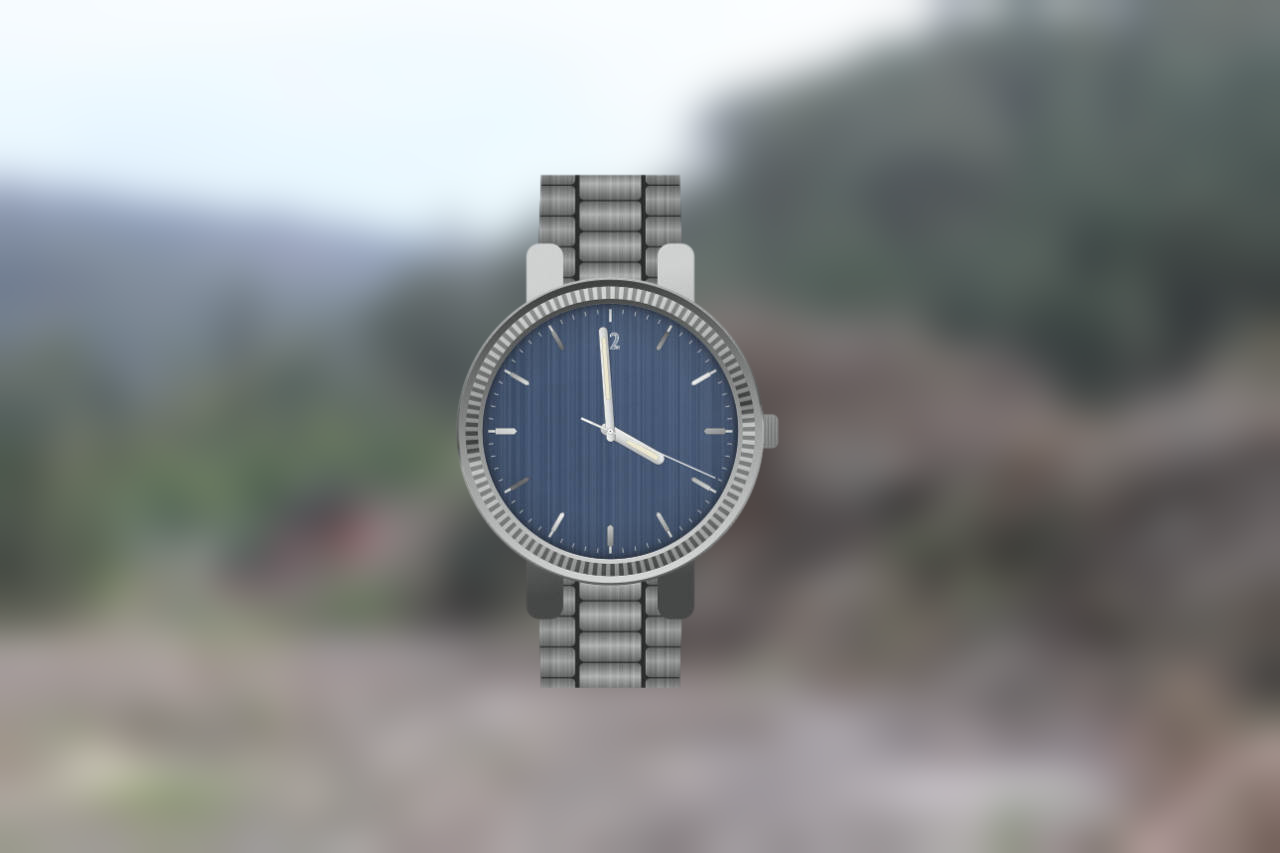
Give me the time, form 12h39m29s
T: 3h59m19s
